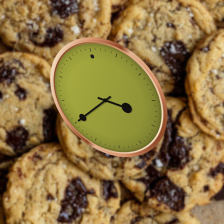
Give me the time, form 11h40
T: 3h40
